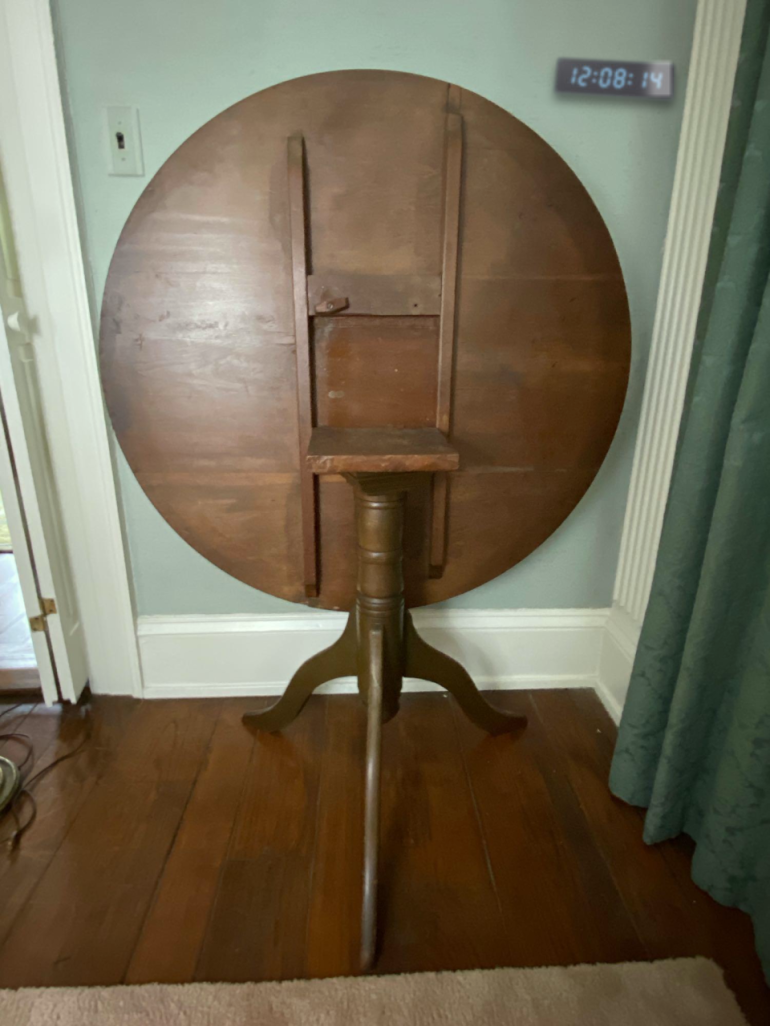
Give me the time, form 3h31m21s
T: 12h08m14s
